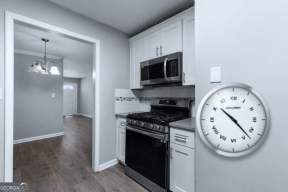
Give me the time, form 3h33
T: 10h23
